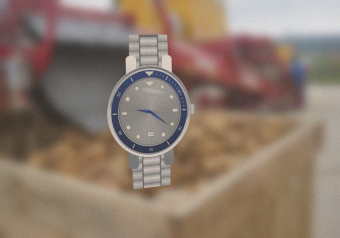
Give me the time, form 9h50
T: 9h21
